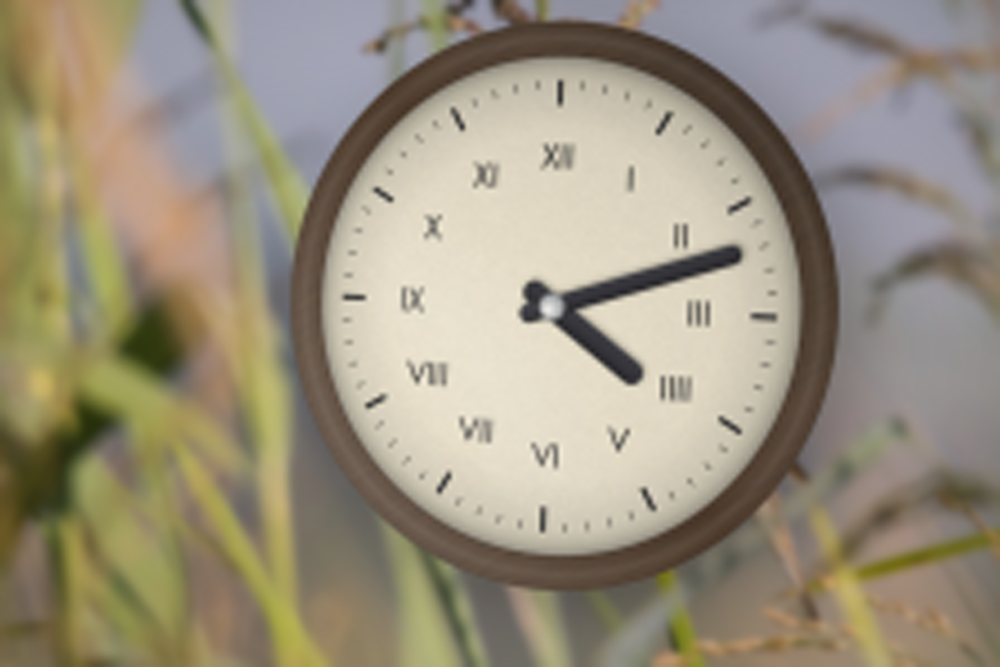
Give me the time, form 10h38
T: 4h12
